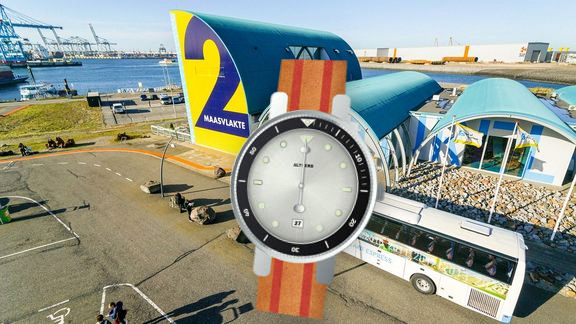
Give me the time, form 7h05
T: 6h00
